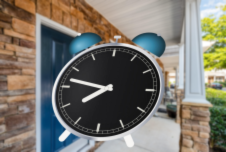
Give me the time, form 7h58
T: 7h47
